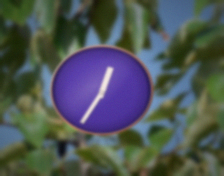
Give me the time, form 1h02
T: 12h35
